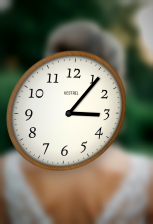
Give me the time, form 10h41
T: 3h06
